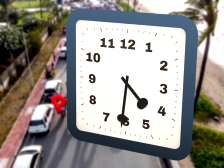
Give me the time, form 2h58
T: 4h31
